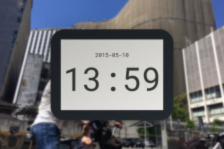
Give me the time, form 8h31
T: 13h59
